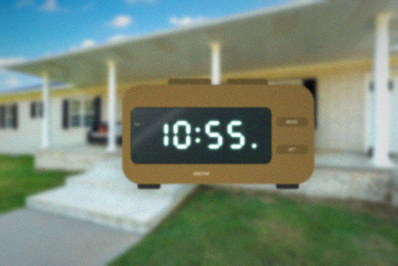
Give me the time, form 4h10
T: 10h55
